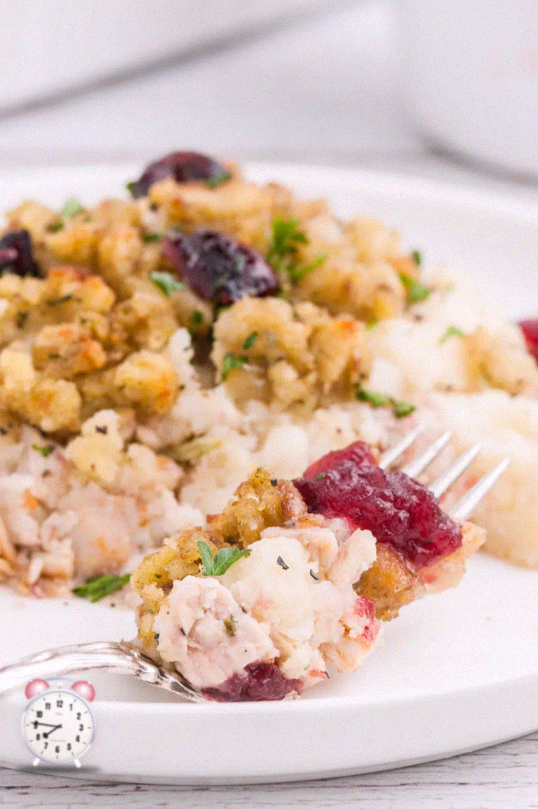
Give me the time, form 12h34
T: 7h46
